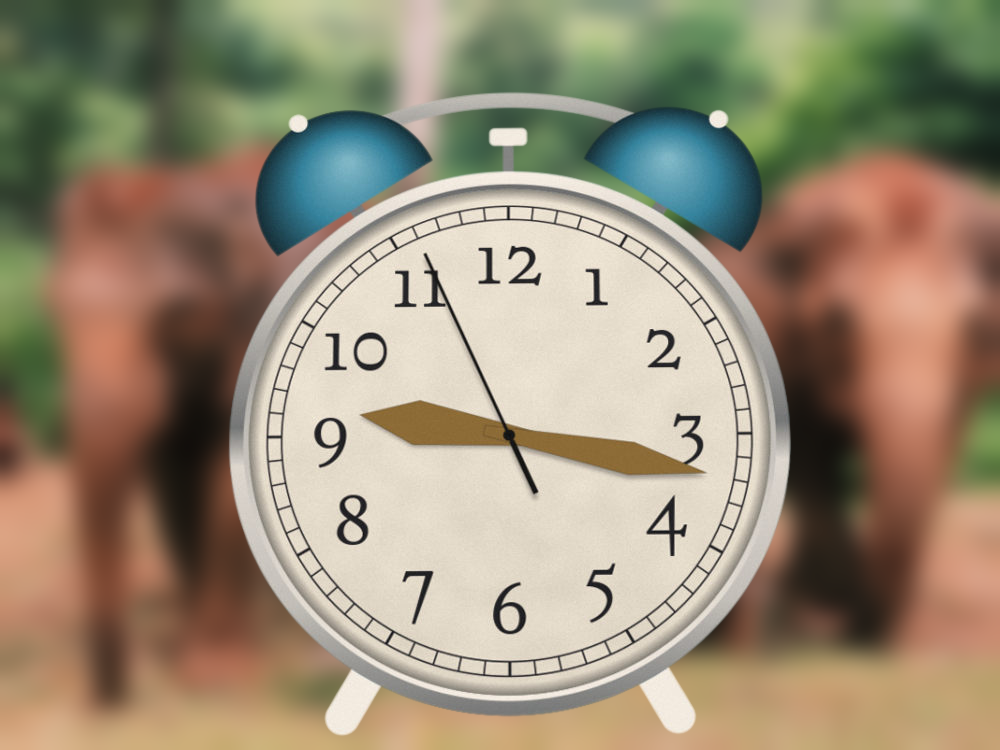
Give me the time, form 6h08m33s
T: 9h16m56s
